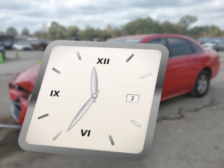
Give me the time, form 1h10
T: 11h34
